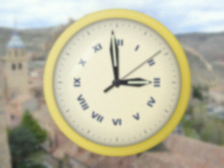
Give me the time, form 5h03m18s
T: 2h59m09s
